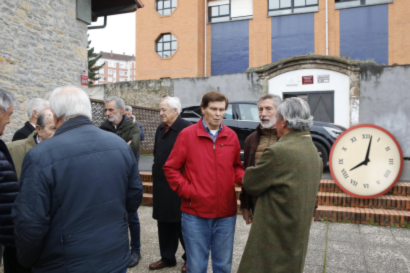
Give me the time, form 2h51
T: 8h02
